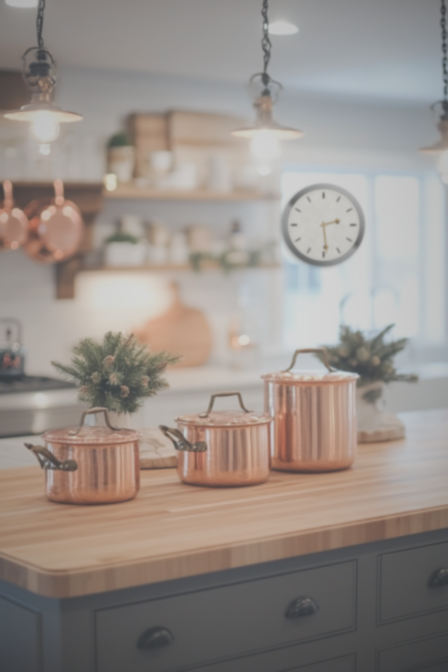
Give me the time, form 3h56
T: 2h29
